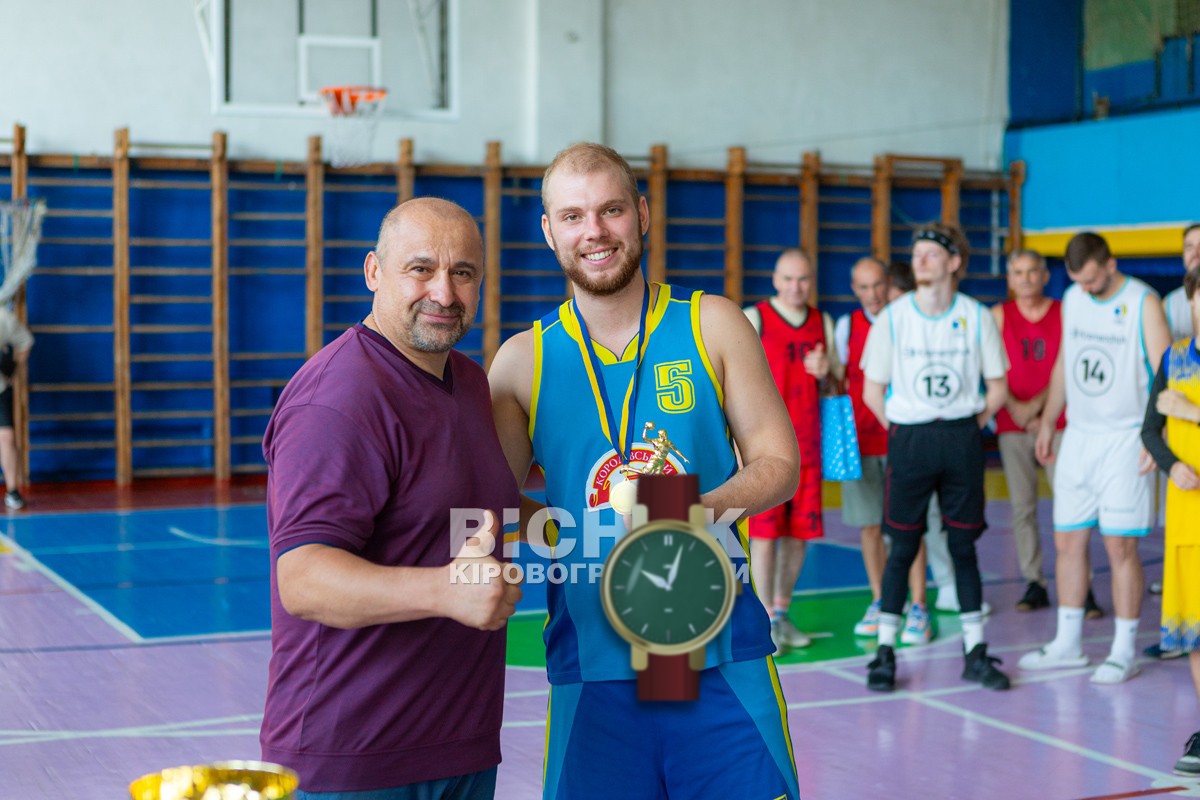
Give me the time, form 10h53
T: 10h03
